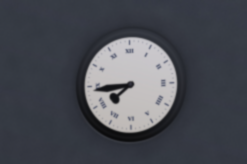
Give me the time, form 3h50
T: 7h44
